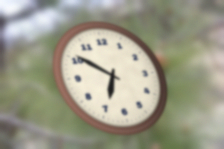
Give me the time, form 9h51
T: 6h51
